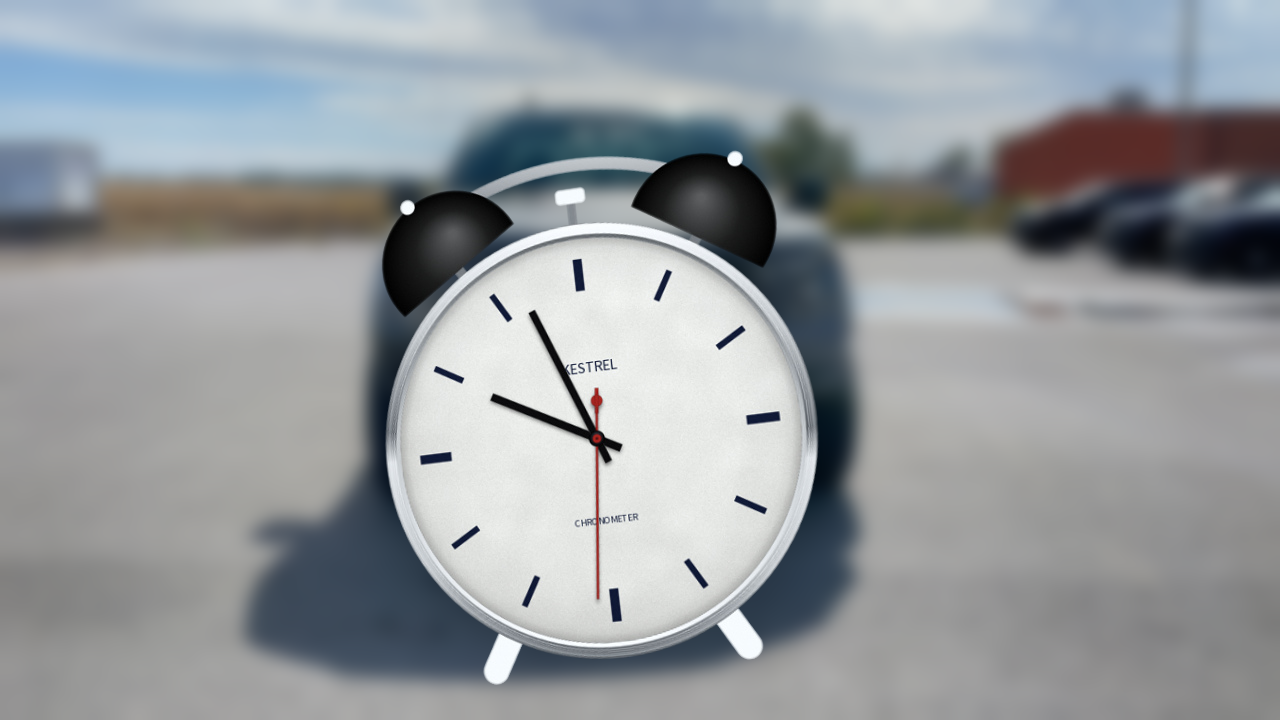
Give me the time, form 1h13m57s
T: 9h56m31s
